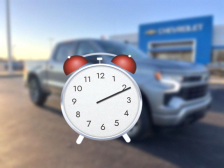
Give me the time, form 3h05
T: 2h11
